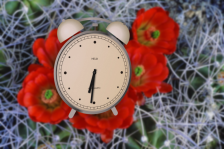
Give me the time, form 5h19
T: 6h31
